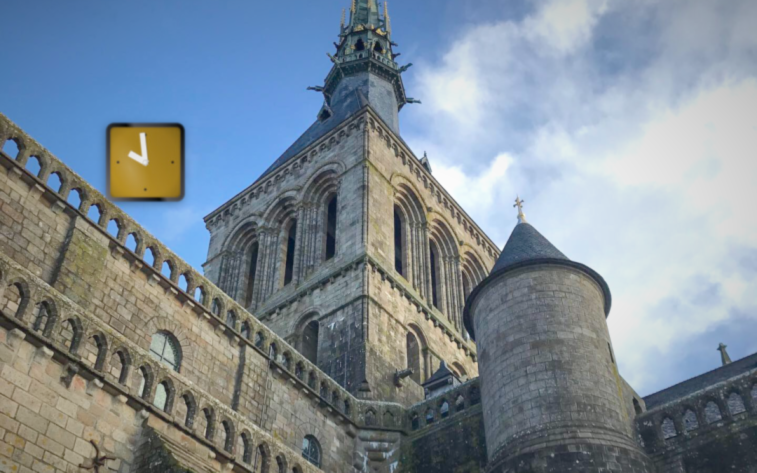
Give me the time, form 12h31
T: 9h59
